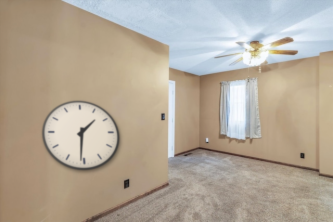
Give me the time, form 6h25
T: 1h31
